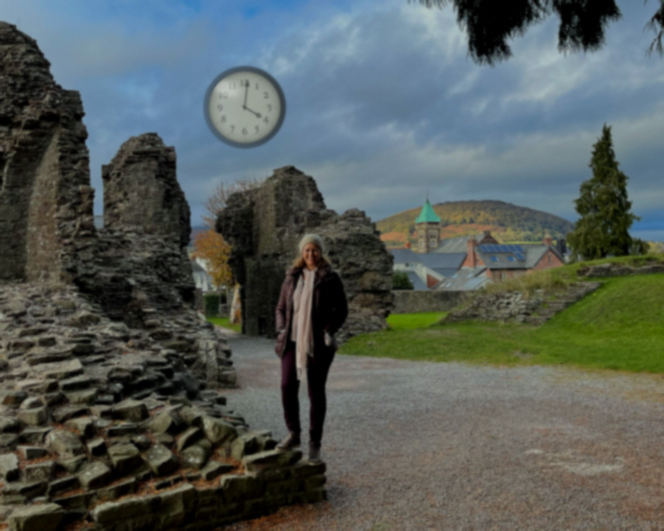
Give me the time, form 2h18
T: 4h01
